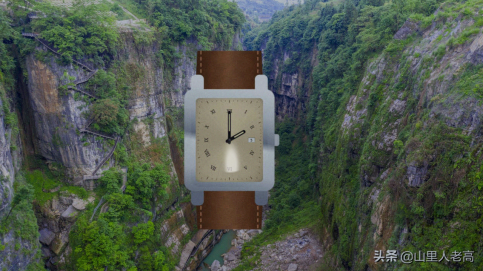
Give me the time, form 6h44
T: 2h00
